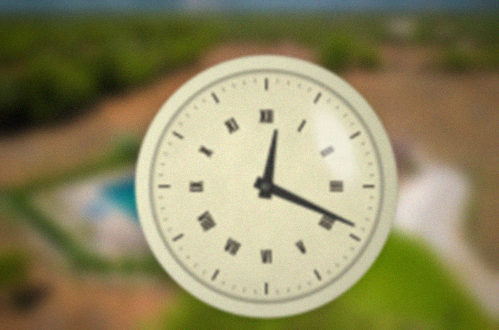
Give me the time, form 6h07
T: 12h19
